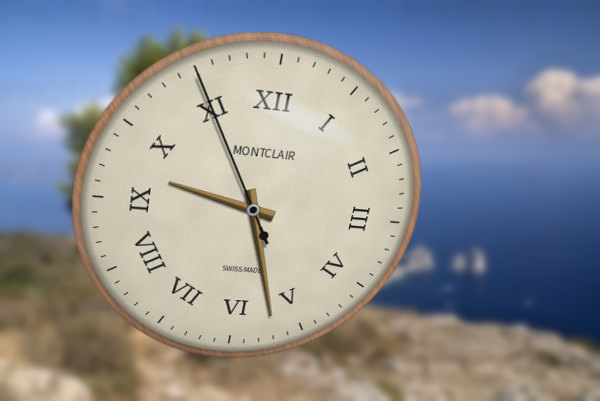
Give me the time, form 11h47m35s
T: 9h26m55s
